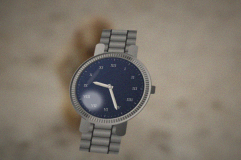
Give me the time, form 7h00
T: 9h26
